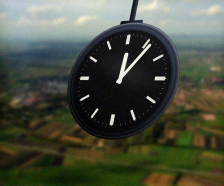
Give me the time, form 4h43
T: 12h06
